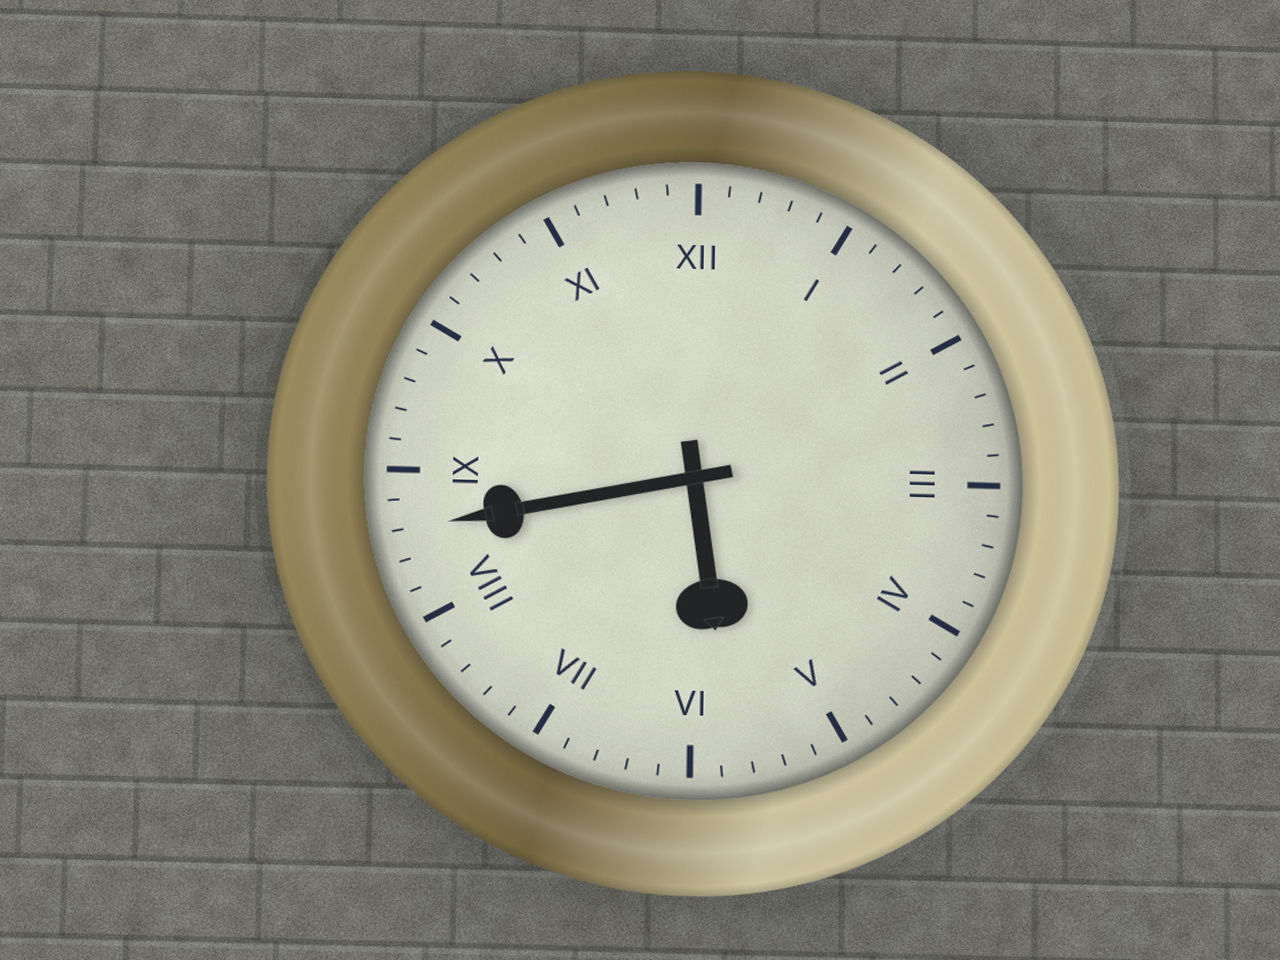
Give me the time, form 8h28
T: 5h43
